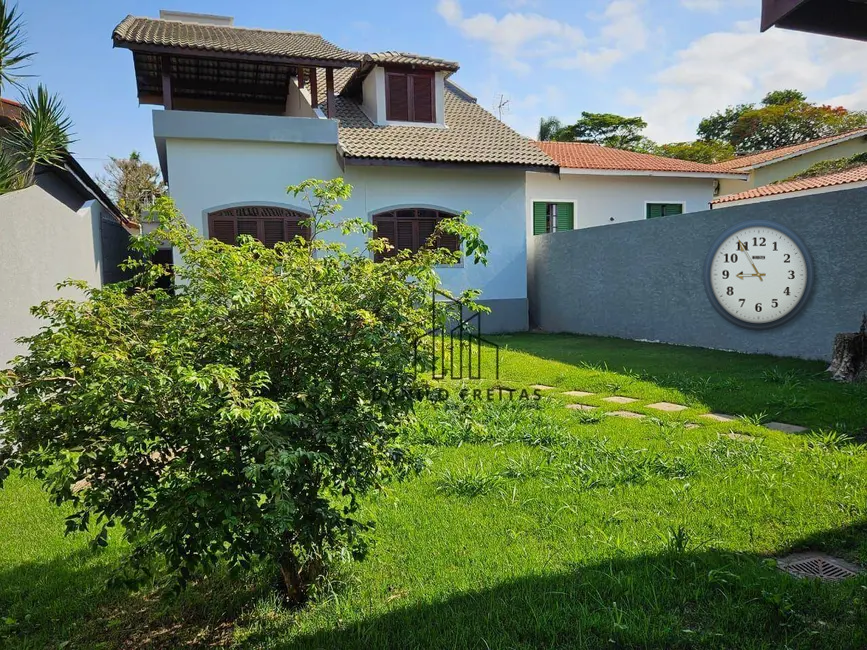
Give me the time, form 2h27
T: 8h55
